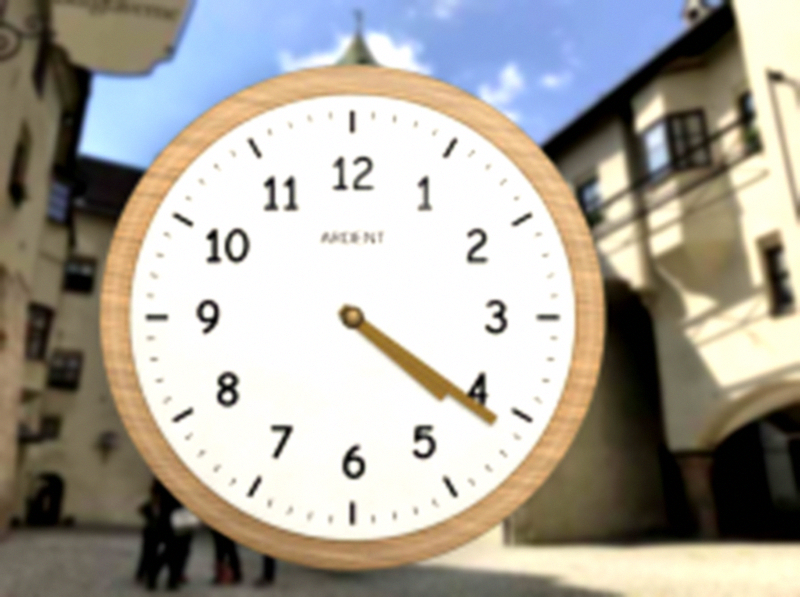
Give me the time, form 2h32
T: 4h21
